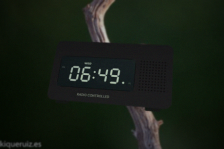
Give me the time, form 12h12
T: 6h49
